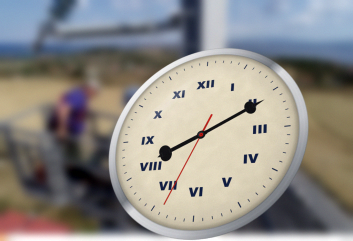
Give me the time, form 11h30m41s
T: 8h10m34s
